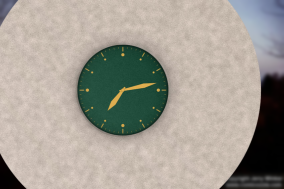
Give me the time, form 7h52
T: 7h13
